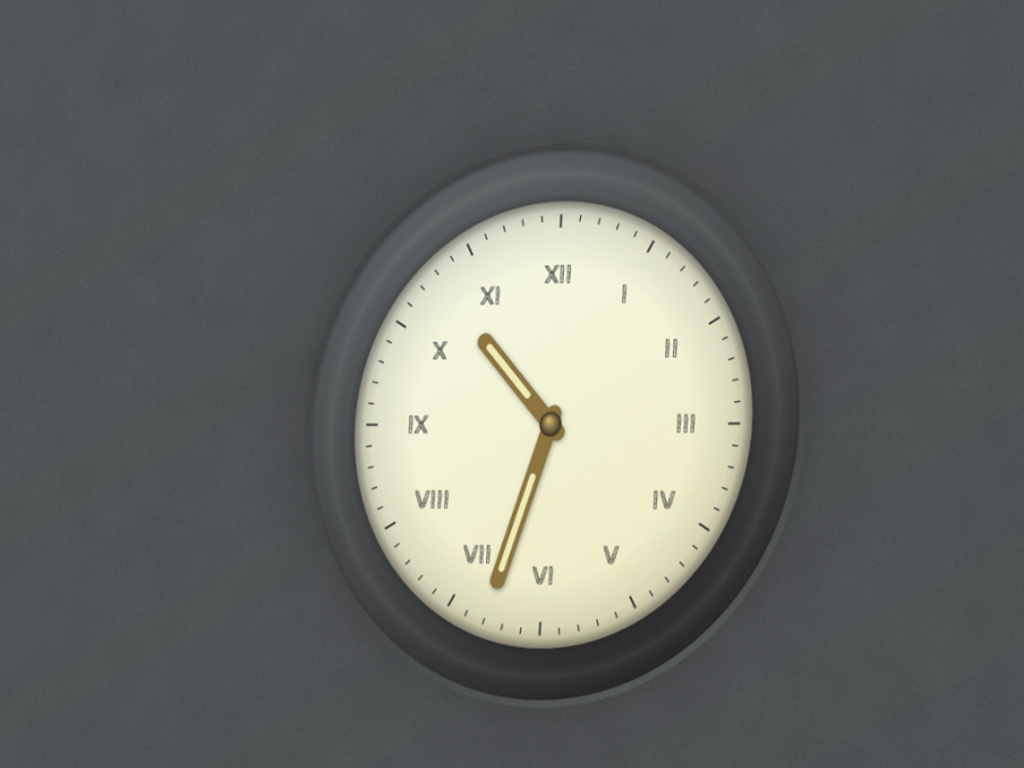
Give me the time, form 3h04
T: 10h33
